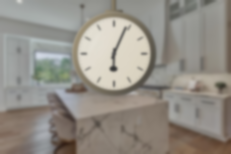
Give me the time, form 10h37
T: 6h04
